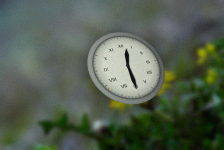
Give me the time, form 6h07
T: 12h30
